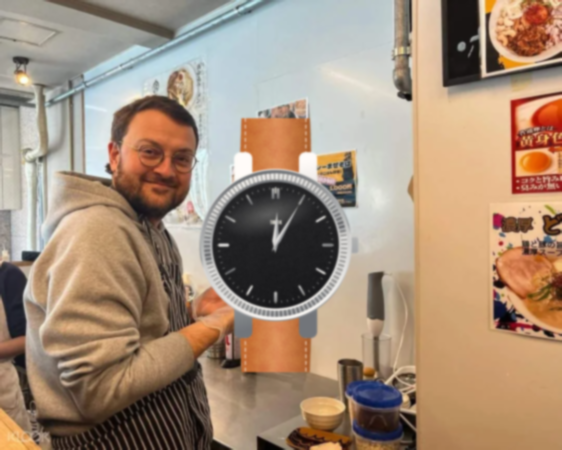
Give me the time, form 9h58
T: 12h05
